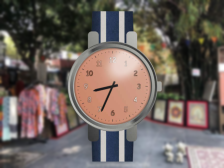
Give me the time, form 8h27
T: 8h34
